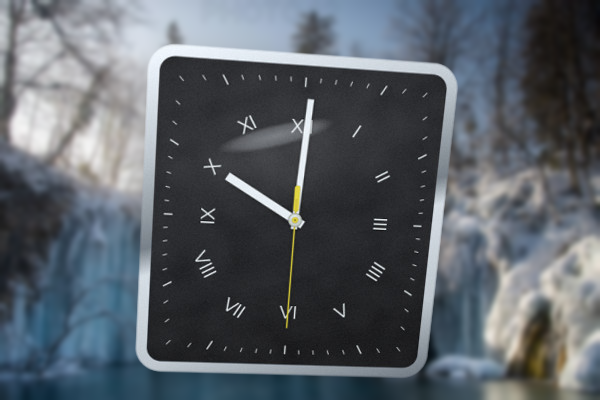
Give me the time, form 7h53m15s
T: 10h00m30s
